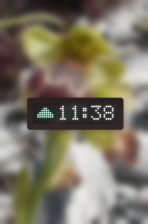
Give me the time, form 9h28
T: 11h38
